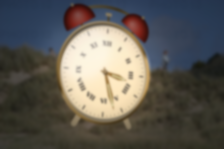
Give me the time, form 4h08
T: 3h27
